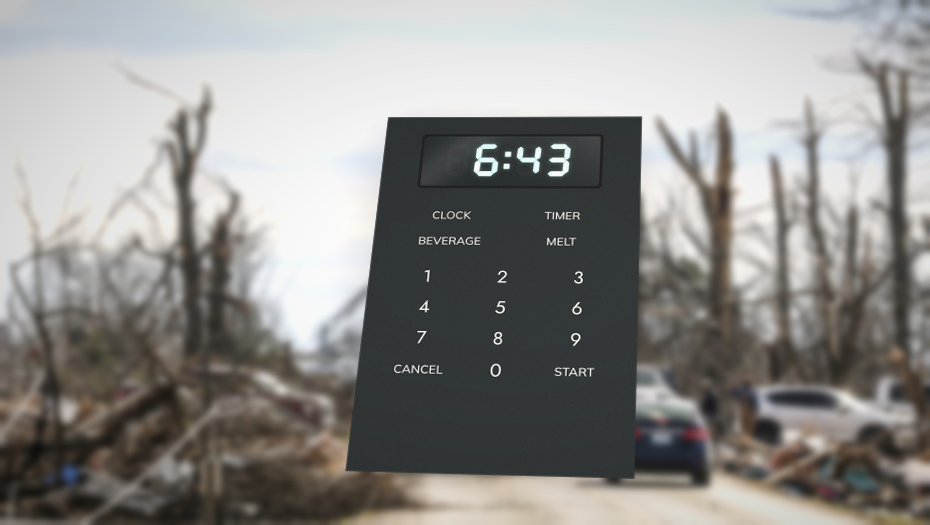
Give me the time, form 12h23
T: 6h43
